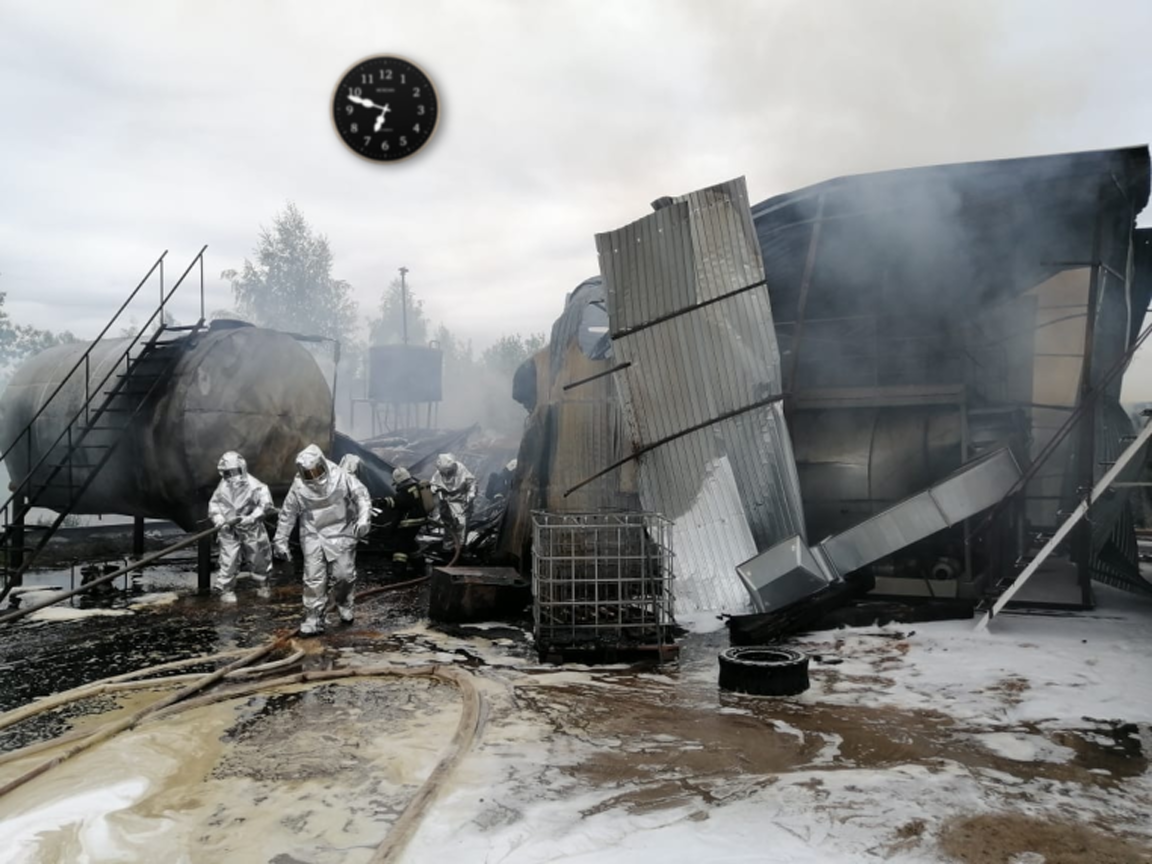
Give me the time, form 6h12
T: 6h48
